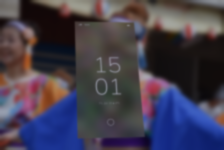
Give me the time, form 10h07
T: 15h01
